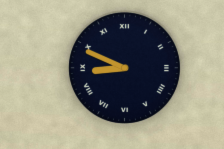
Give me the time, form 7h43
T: 8h49
